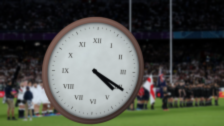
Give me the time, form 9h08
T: 4h20
